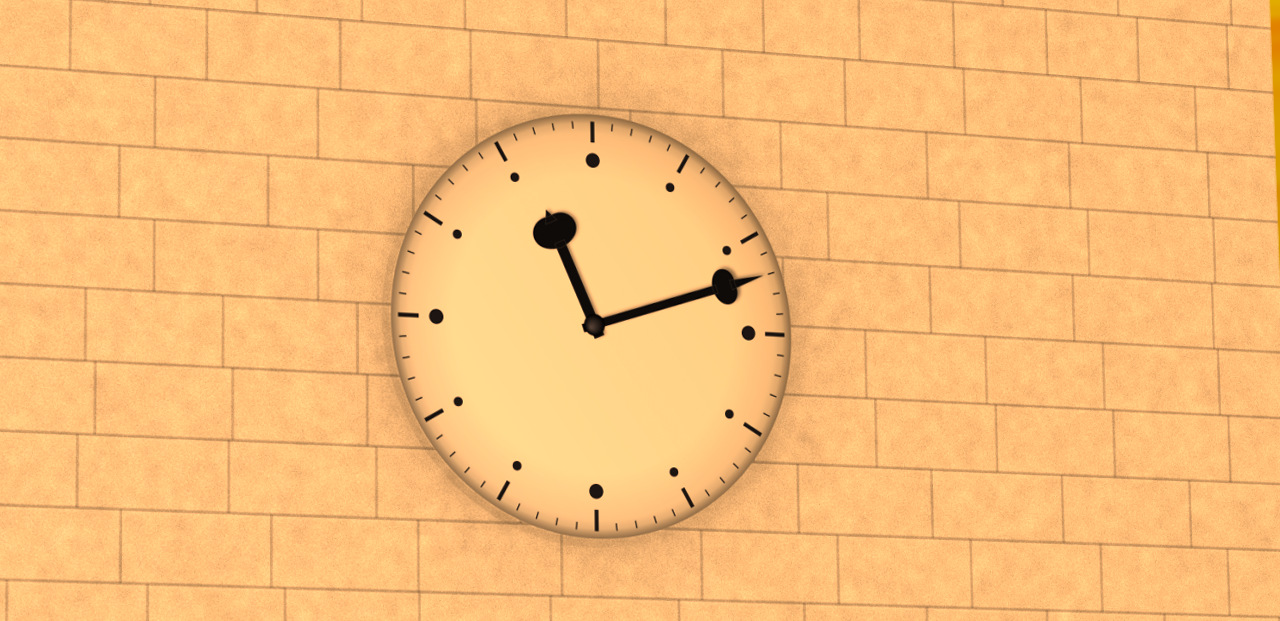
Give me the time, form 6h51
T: 11h12
